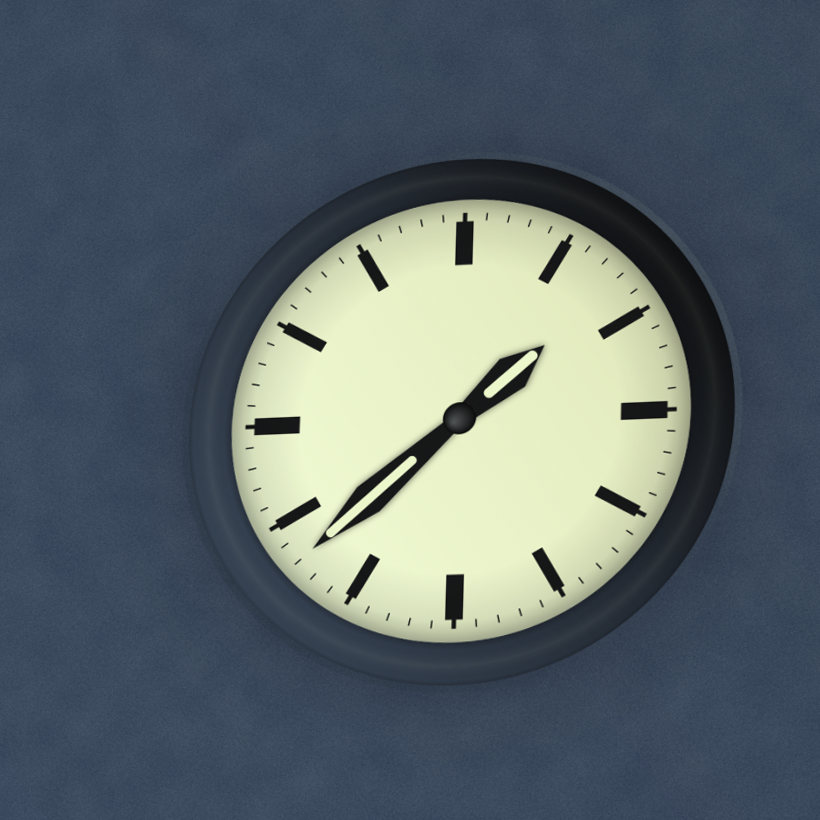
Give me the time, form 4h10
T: 1h38
